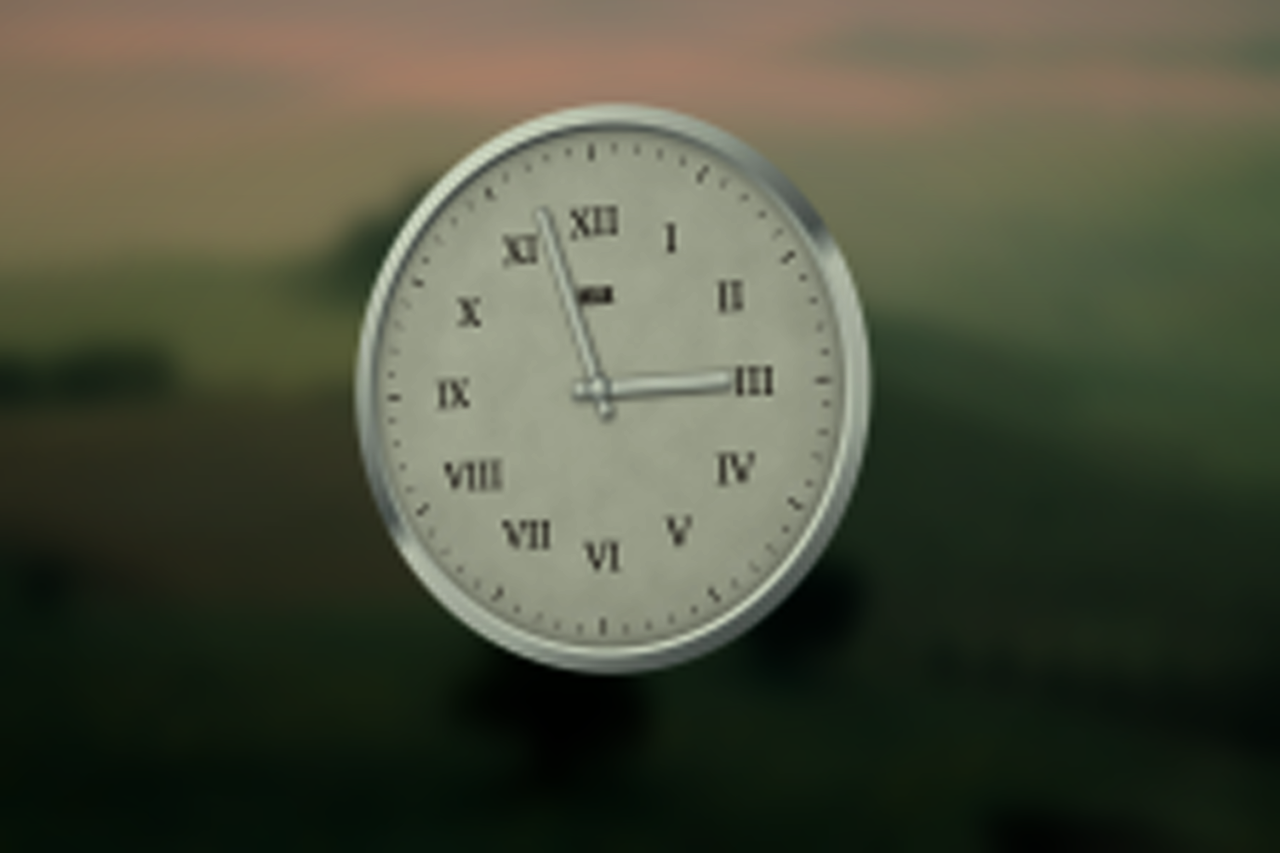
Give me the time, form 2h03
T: 2h57
